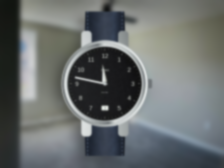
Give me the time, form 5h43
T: 11h47
